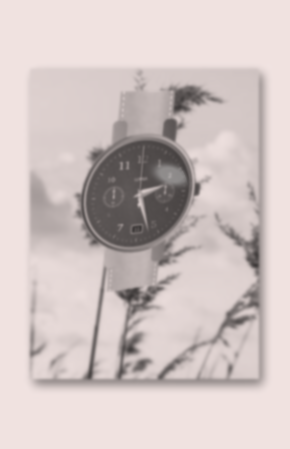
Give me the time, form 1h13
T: 2h27
